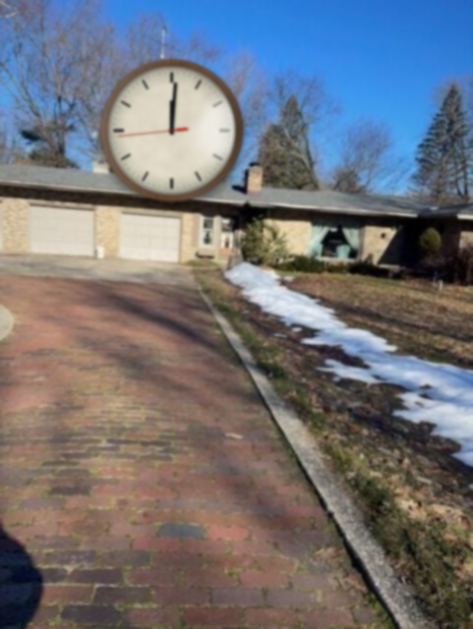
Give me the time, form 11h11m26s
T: 12h00m44s
